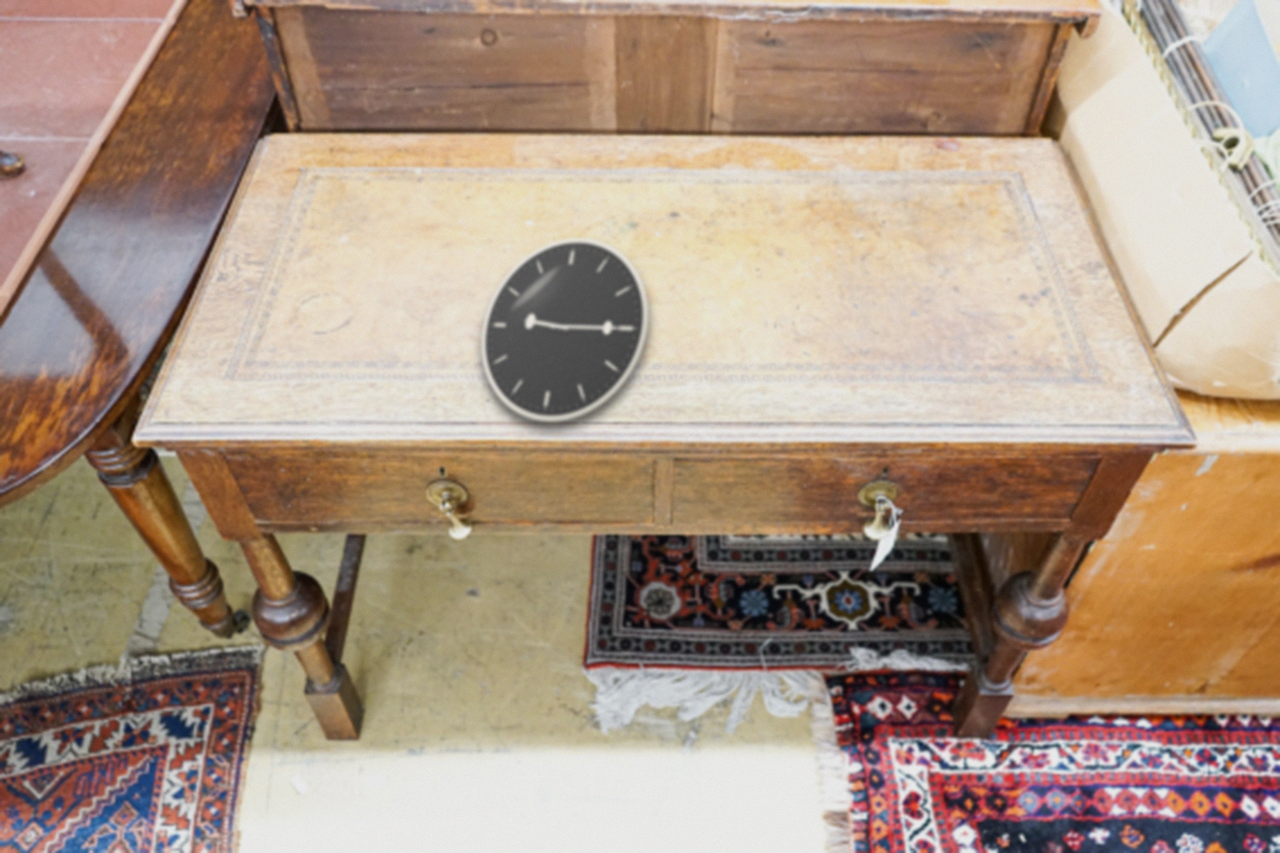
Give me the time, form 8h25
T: 9h15
